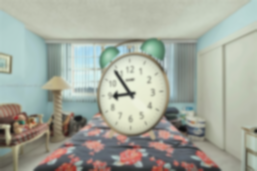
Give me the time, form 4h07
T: 8h54
